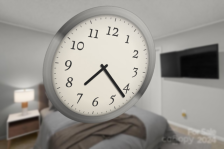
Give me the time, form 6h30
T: 7h22
